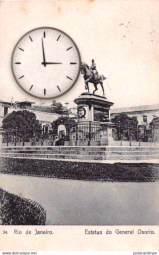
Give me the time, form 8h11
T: 2h59
